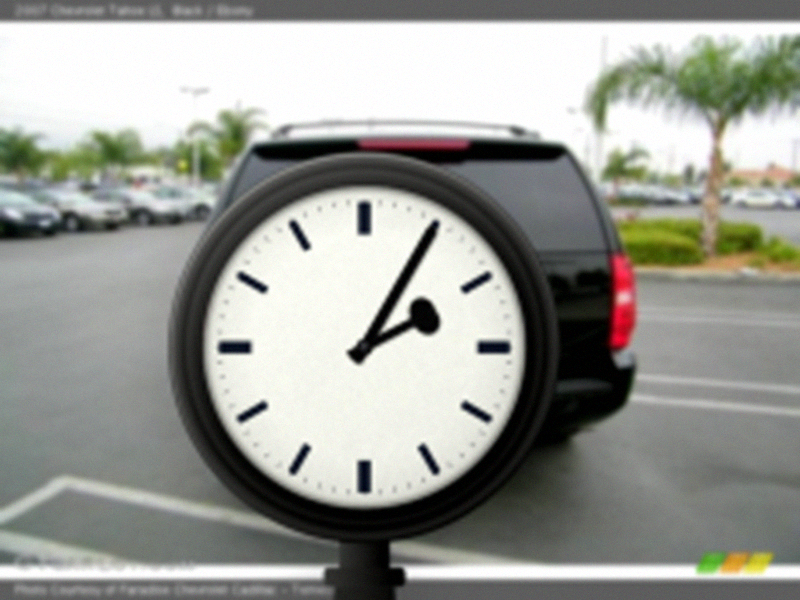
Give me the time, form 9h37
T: 2h05
